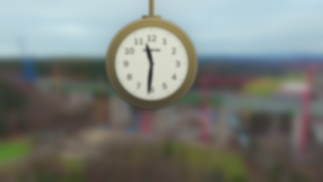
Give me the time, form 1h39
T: 11h31
